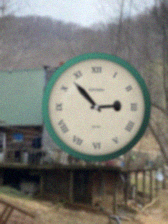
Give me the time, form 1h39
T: 2h53
